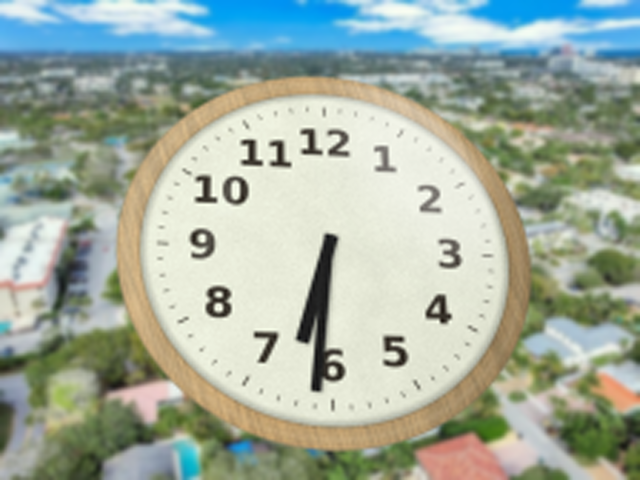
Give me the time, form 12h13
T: 6h31
